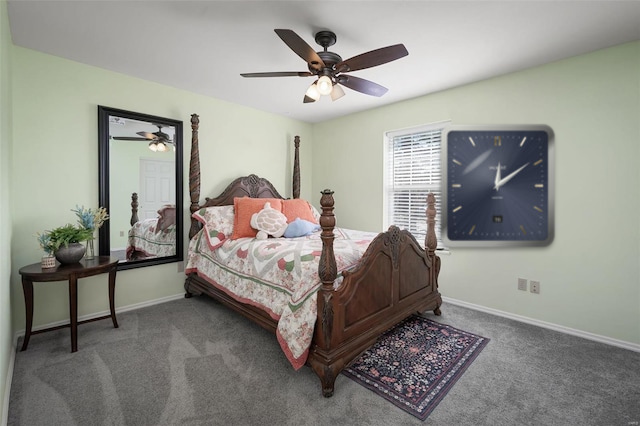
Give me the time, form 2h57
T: 12h09
